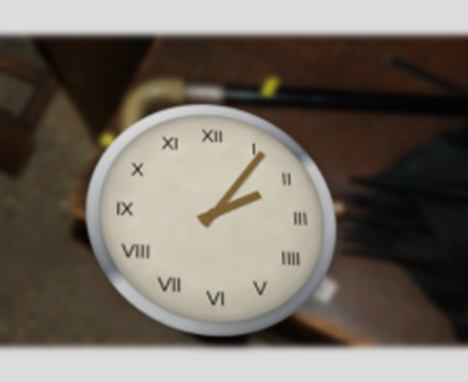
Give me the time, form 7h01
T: 2h06
